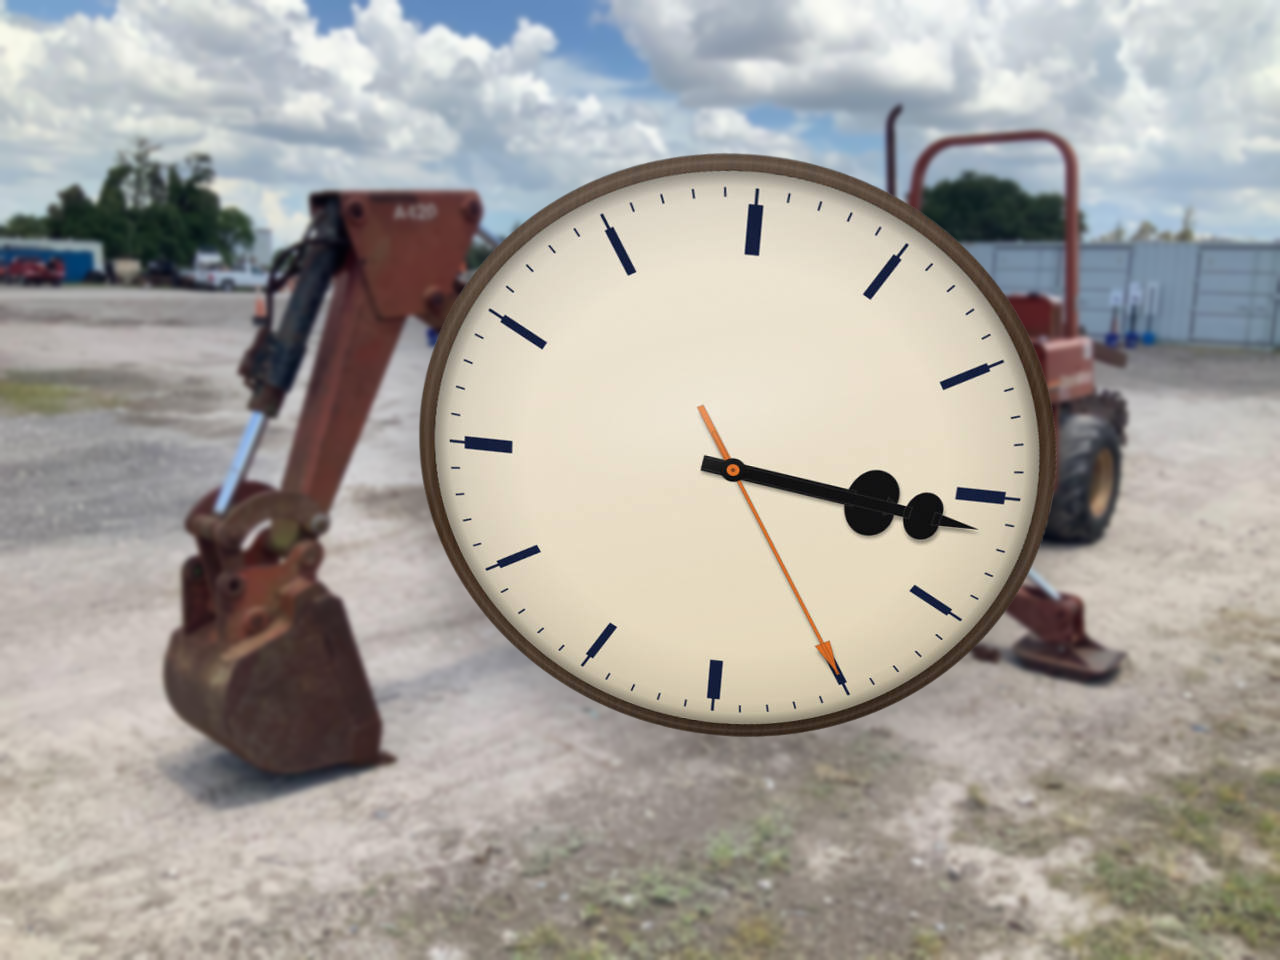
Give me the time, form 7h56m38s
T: 3h16m25s
